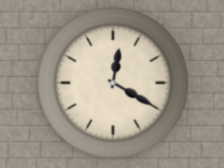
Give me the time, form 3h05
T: 12h20
